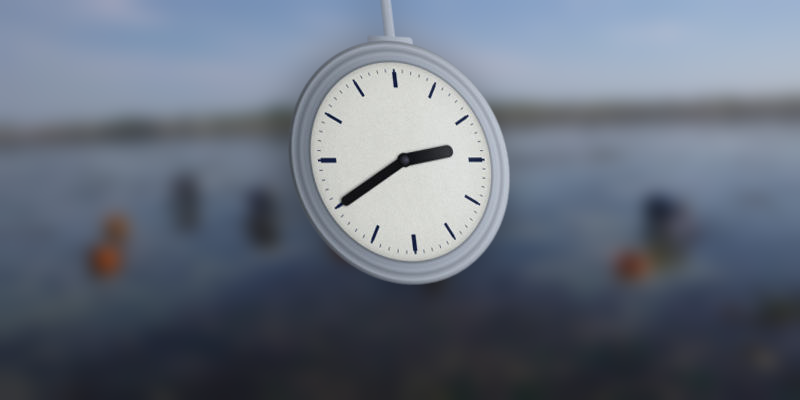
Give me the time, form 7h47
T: 2h40
